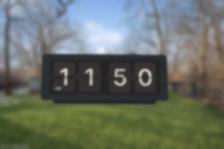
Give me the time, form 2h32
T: 11h50
